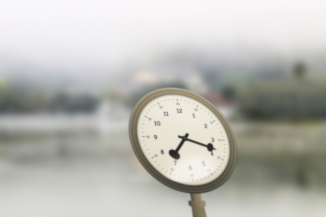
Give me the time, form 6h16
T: 7h18
